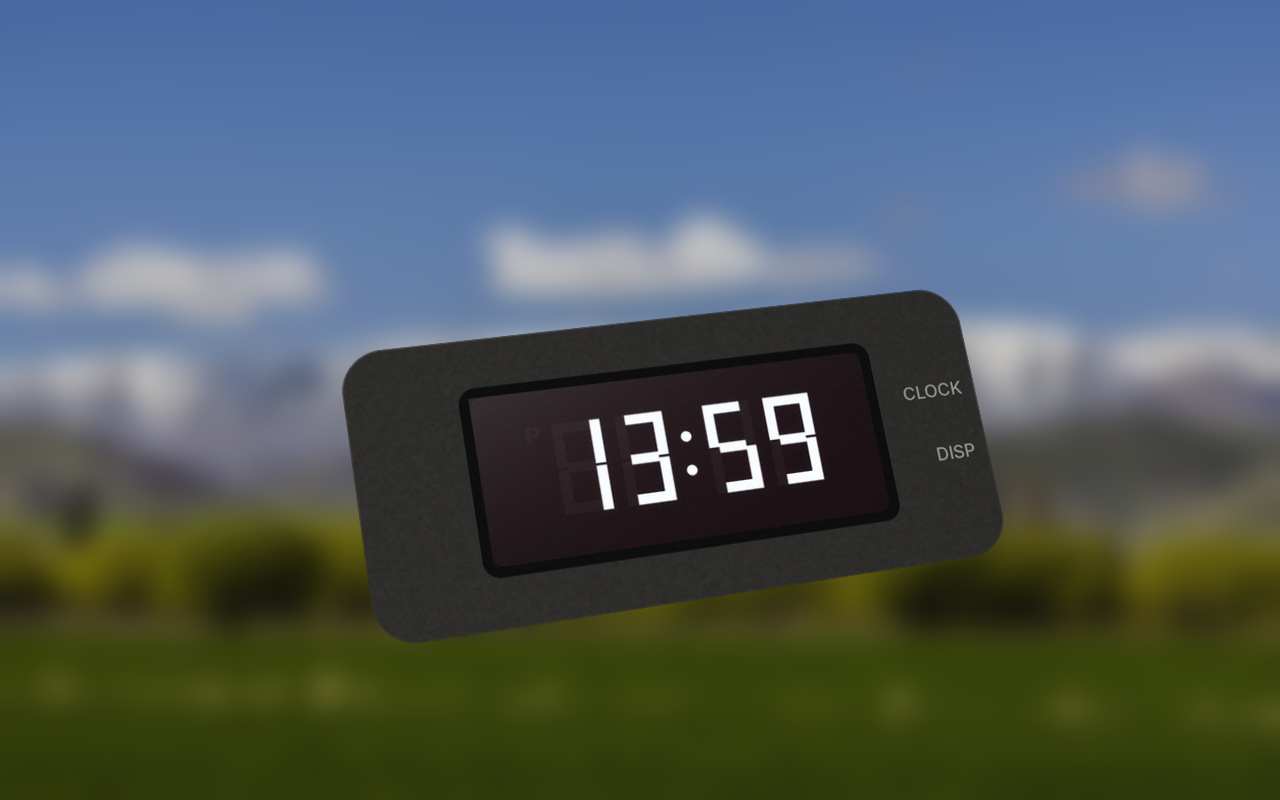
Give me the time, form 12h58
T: 13h59
